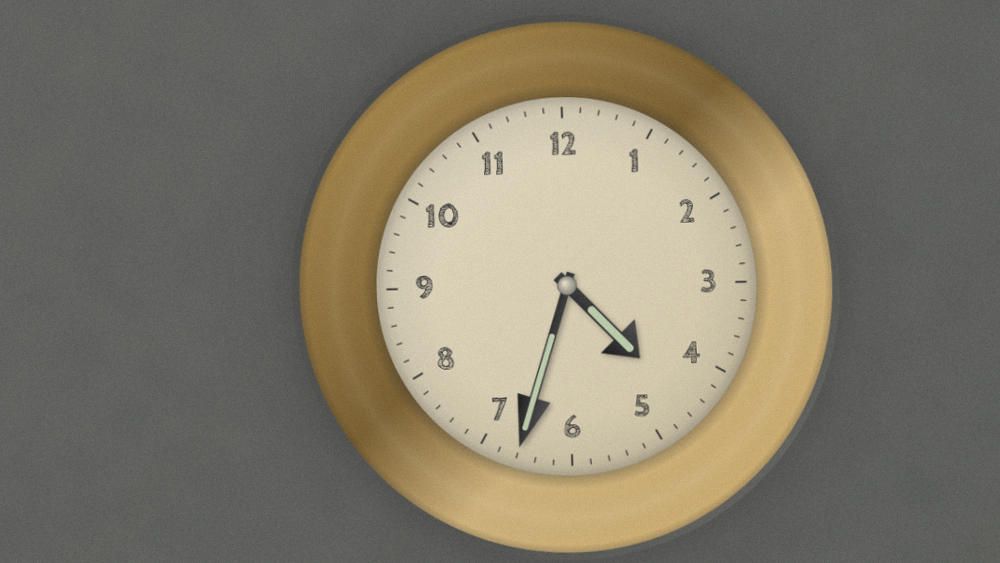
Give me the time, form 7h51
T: 4h33
